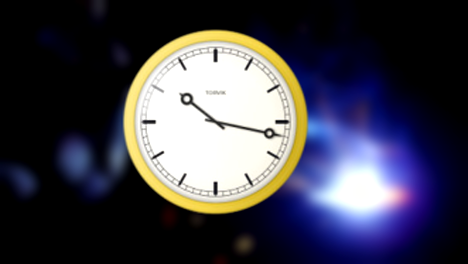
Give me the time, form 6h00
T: 10h17
